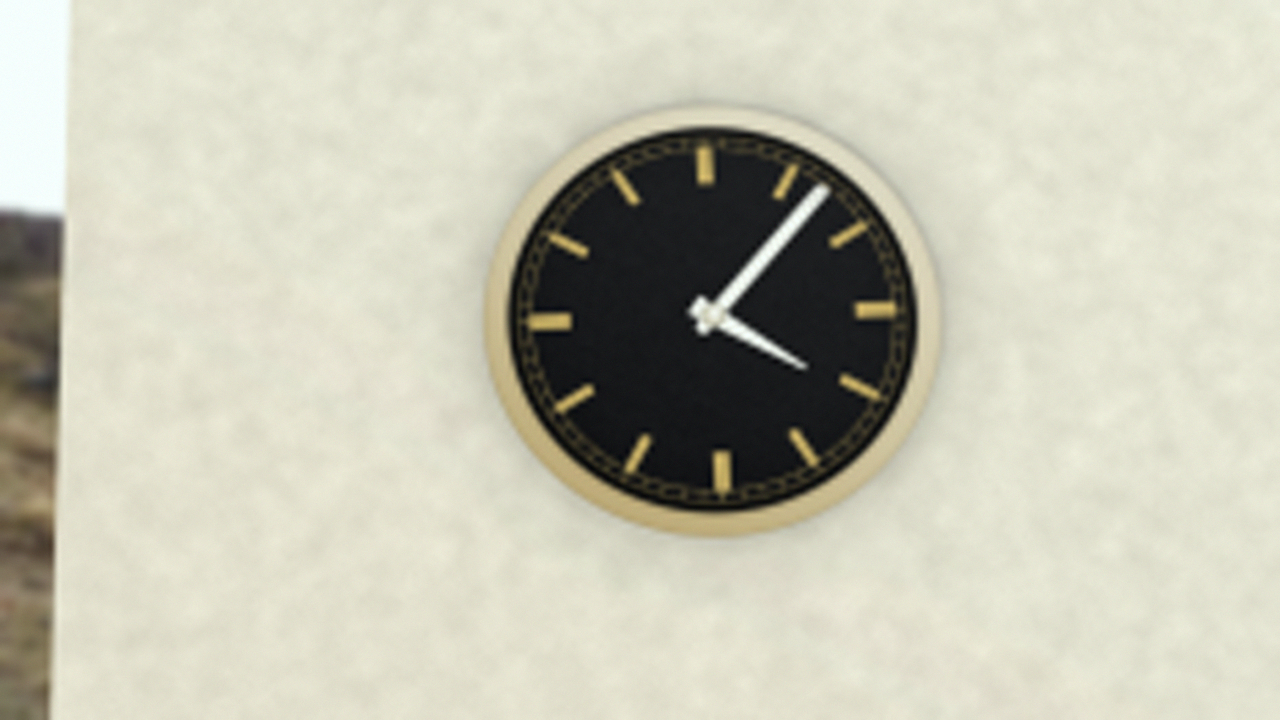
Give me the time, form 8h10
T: 4h07
